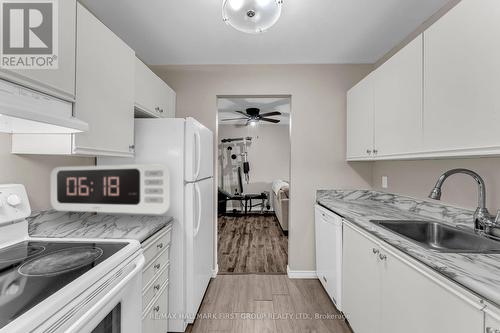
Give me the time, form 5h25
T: 6h18
